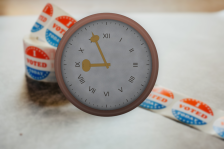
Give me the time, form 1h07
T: 8h56
